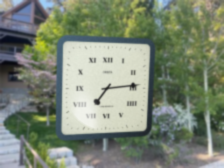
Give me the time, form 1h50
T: 7h14
